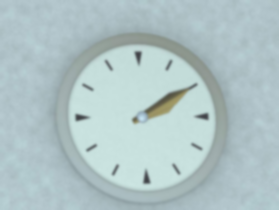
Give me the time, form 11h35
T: 2h10
